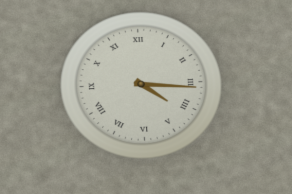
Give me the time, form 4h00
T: 4h16
